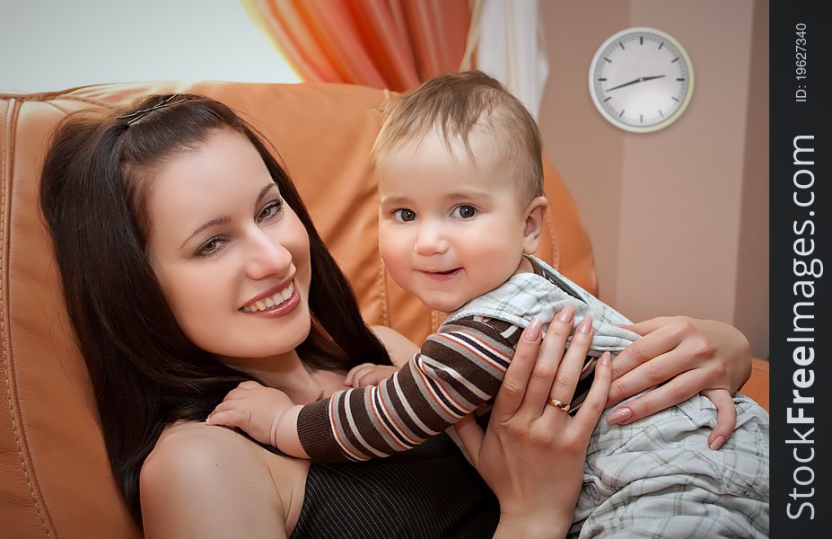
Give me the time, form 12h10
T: 2h42
